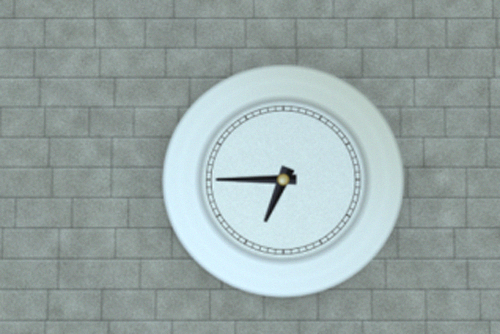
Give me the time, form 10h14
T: 6h45
